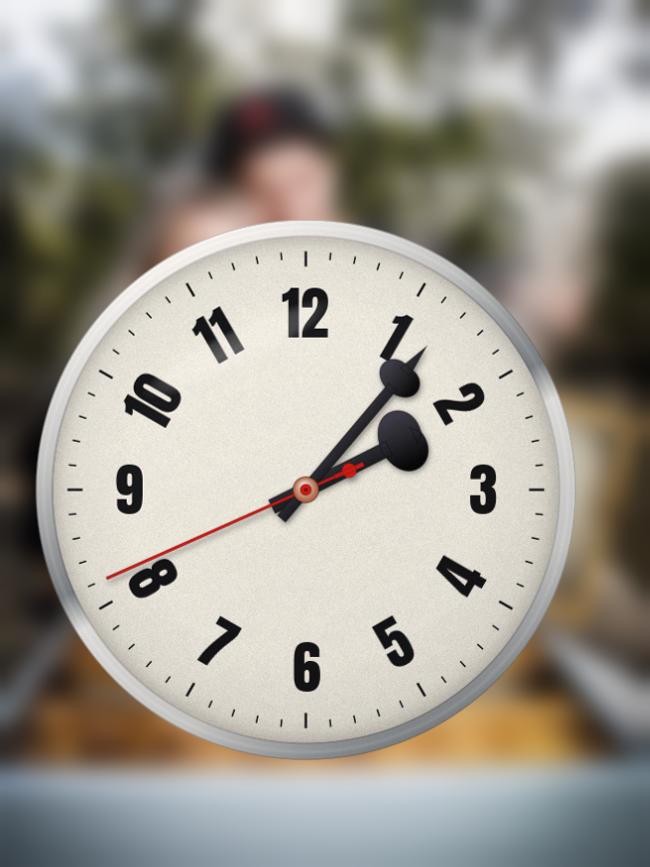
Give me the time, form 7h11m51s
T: 2h06m41s
